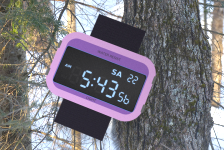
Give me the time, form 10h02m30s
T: 5h43m56s
